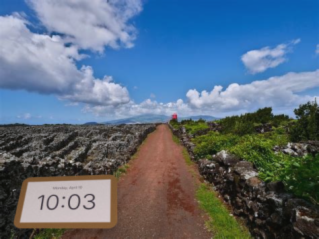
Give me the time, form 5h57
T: 10h03
